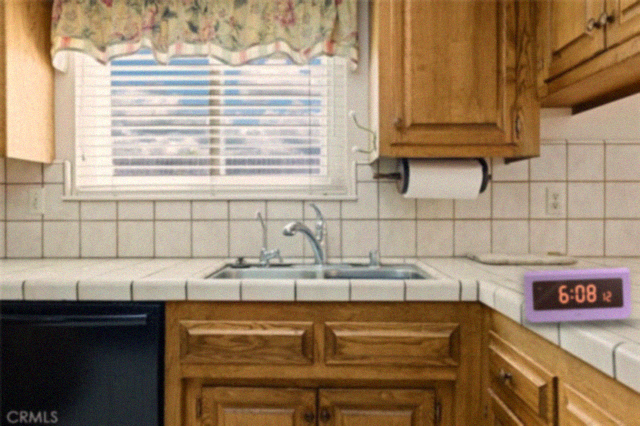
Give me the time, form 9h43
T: 6h08
